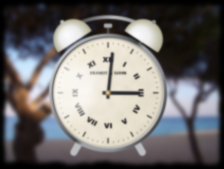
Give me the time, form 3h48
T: 3h01
